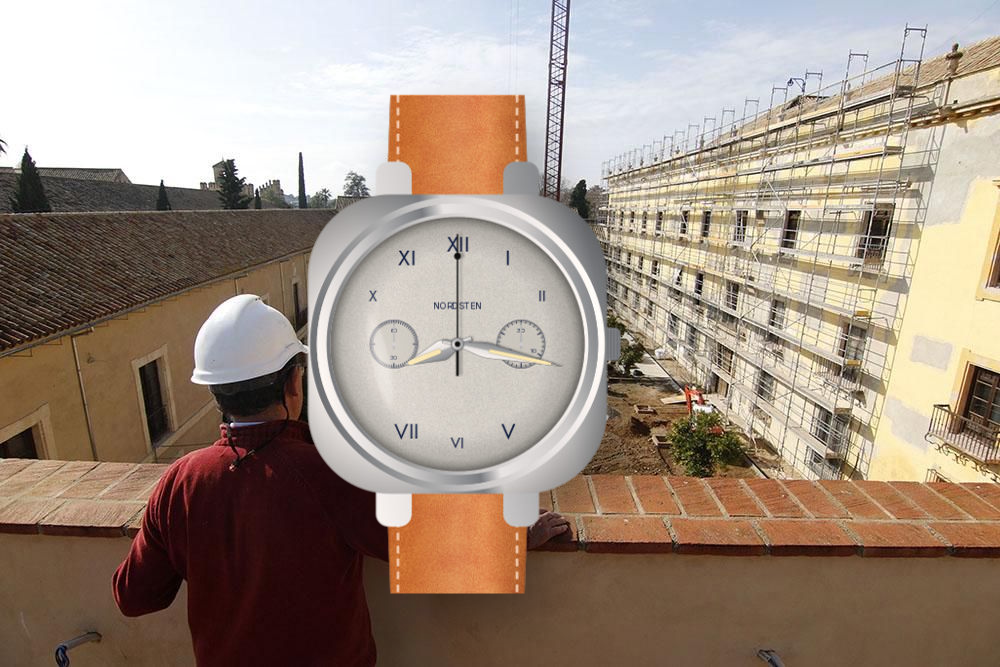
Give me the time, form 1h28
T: 8h17
